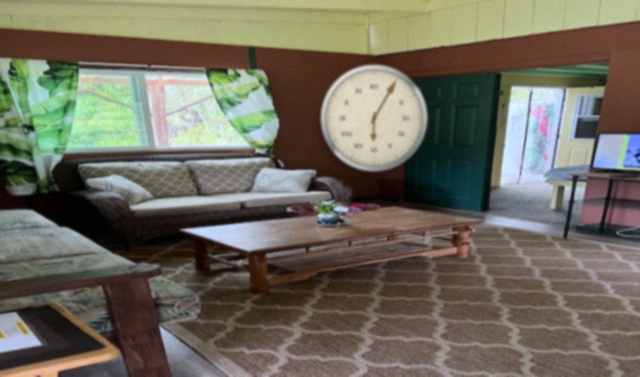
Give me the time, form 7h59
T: 6h05
